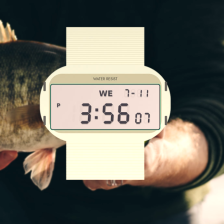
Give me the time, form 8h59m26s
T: 3h56m07s
